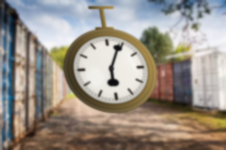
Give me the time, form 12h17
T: 6h04
